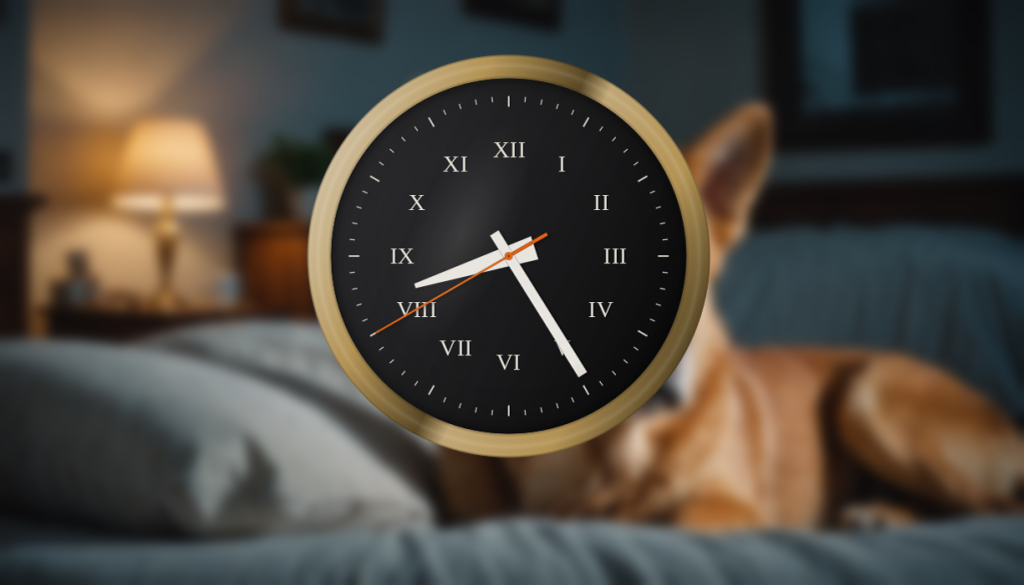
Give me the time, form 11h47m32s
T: 8h24m40s
